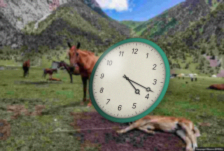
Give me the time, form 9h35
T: 4h18
